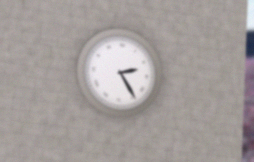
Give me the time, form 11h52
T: 2h24
